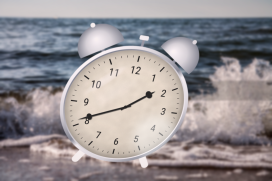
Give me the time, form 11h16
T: 1h41
